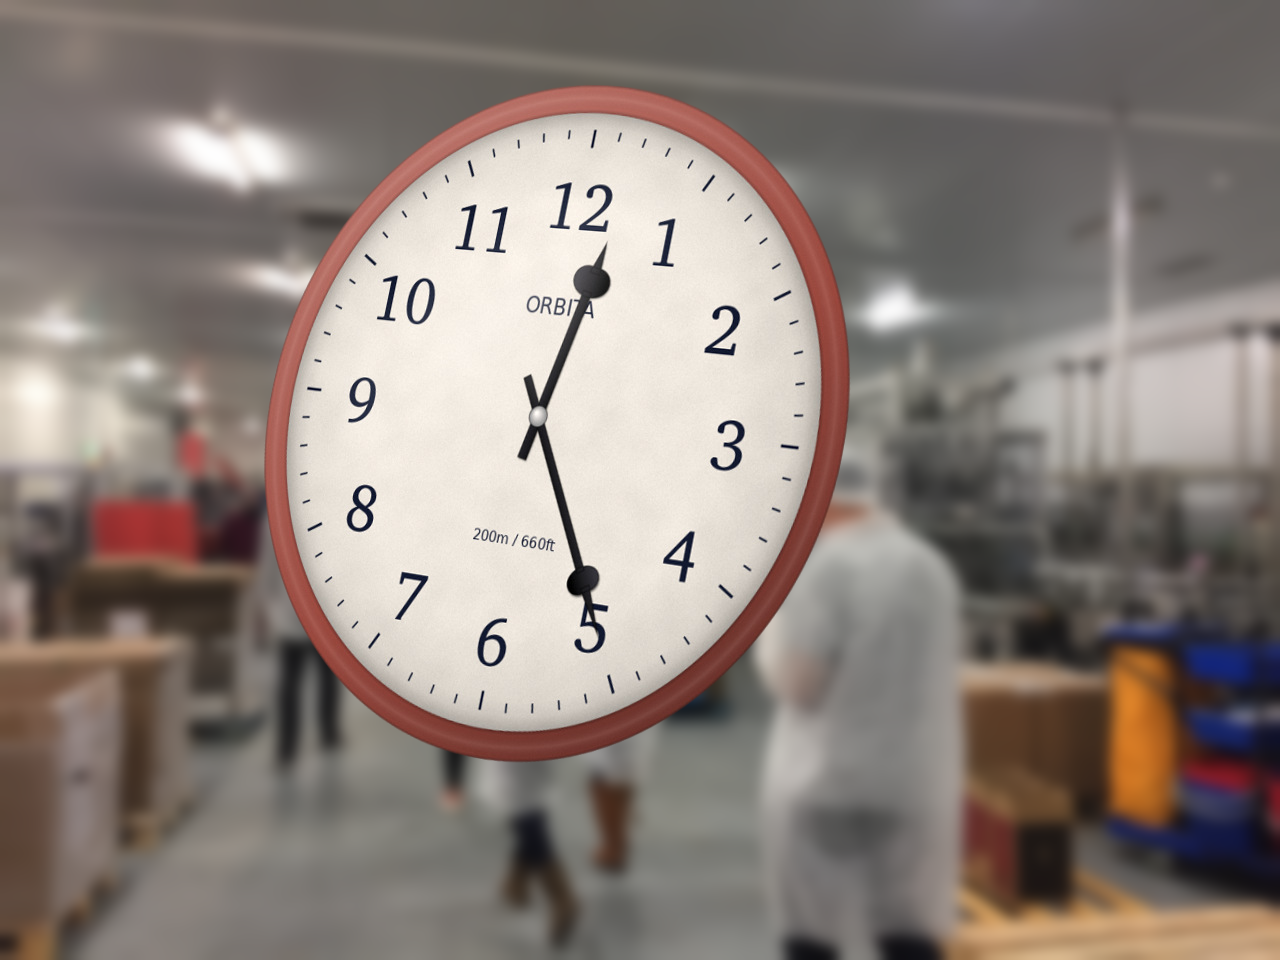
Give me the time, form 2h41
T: 12h25
